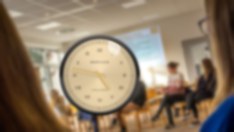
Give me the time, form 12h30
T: 4h47
